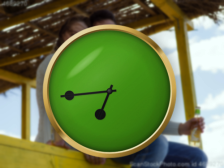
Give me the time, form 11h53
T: 6h44
